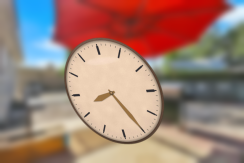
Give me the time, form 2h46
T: 8h25
